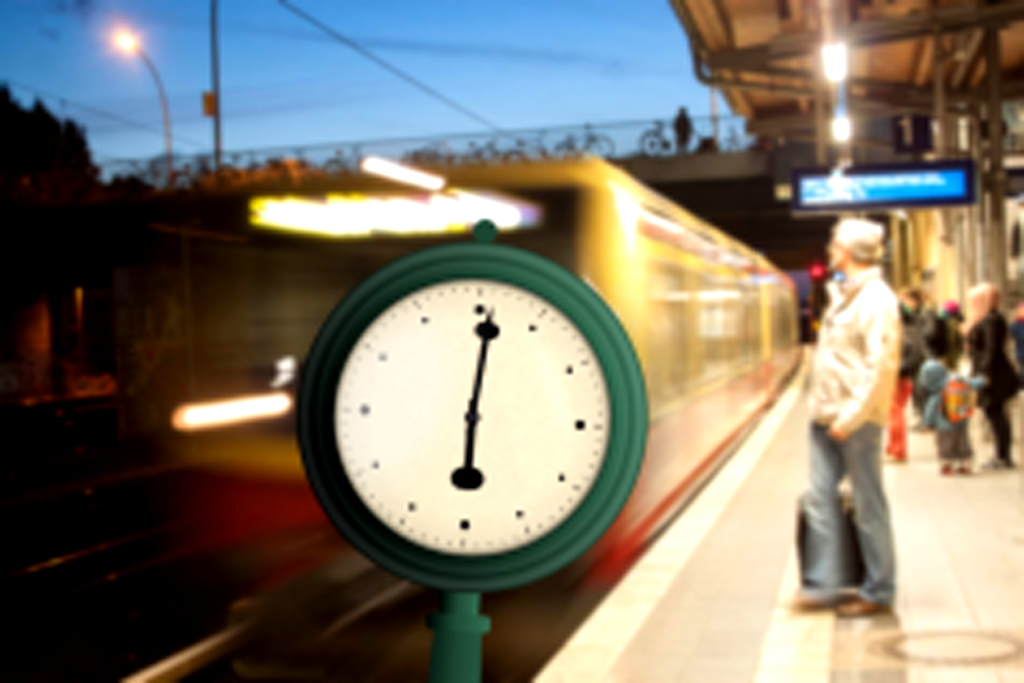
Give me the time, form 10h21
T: 6h01
